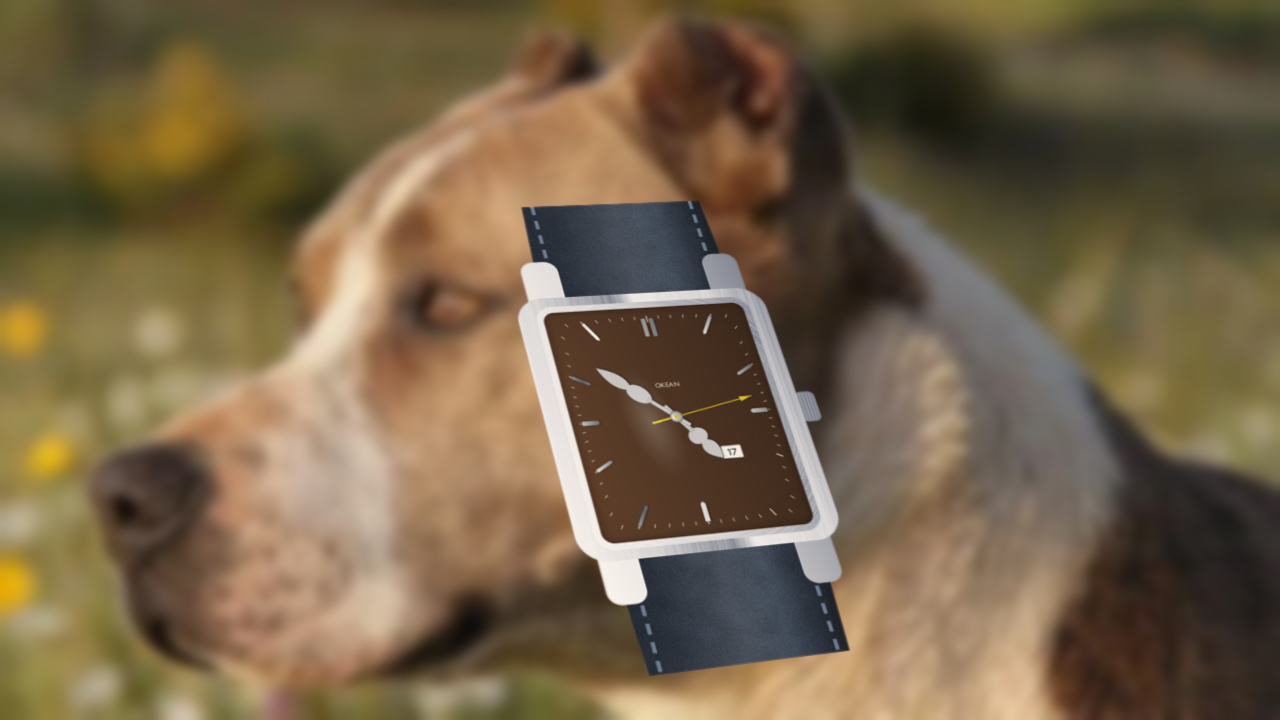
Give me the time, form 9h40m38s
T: 4h52m13s
